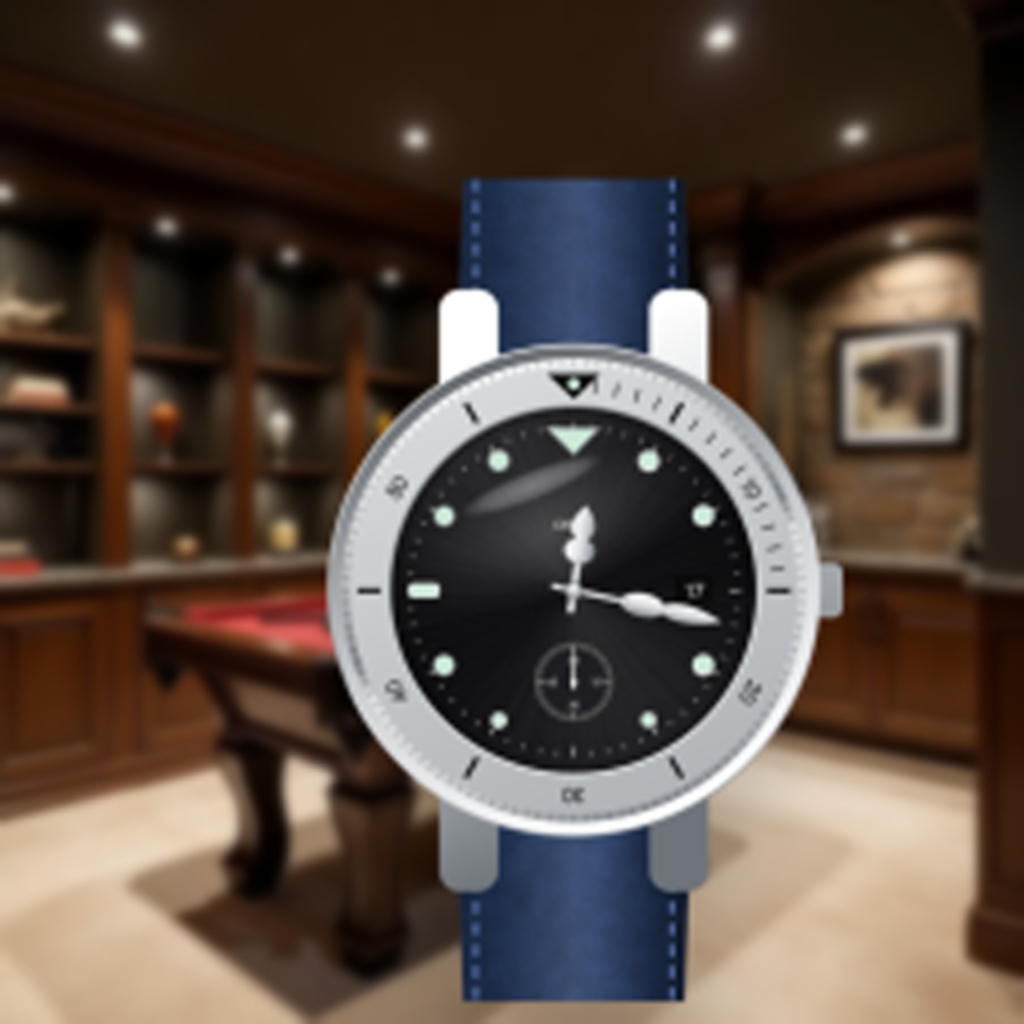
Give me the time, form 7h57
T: 12h17
